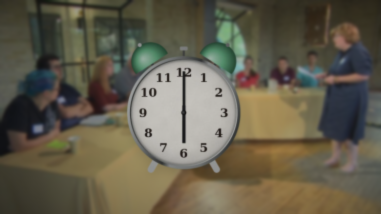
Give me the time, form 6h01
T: 6h00
